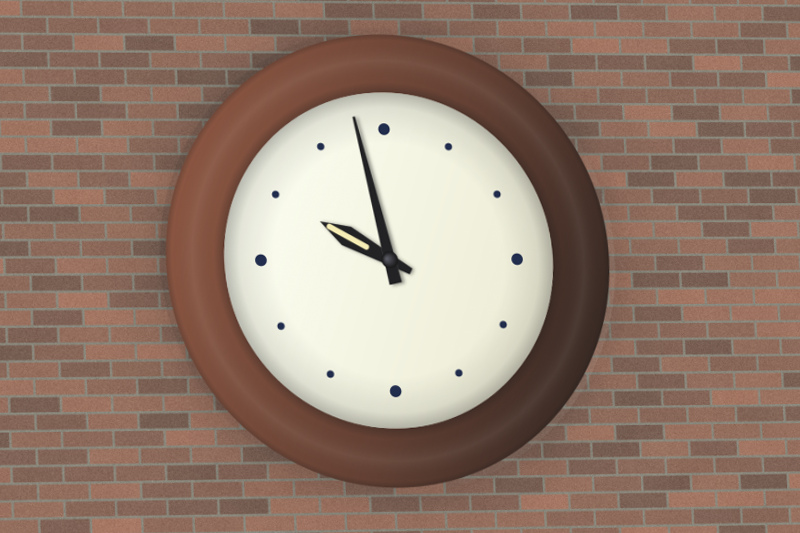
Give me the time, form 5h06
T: 9h58
